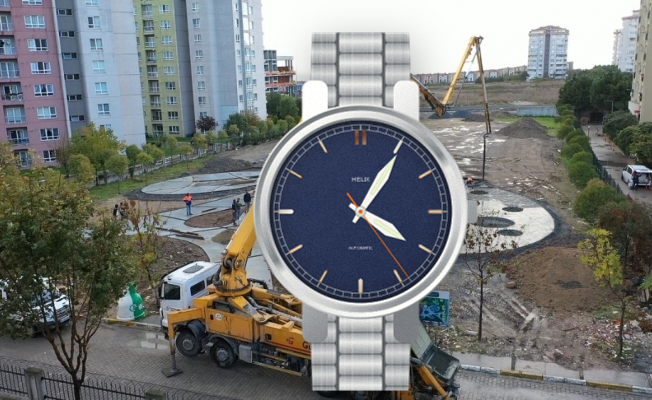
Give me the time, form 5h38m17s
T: 4h05m24s
